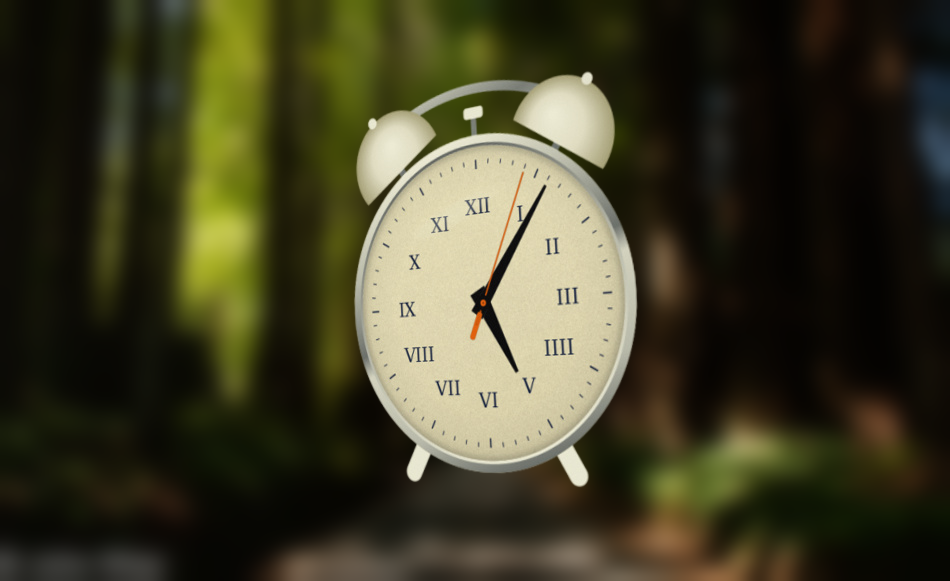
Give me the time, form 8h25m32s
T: 5h06m04s
